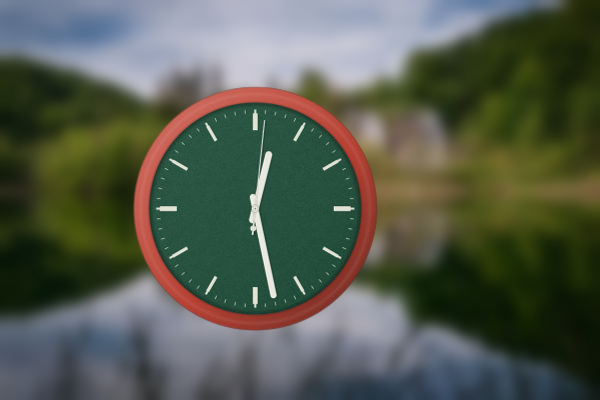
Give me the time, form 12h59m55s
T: 12h28m01s
